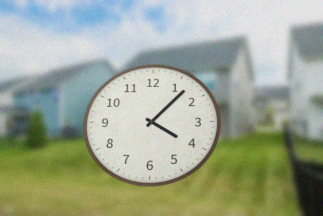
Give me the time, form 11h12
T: 4h07
